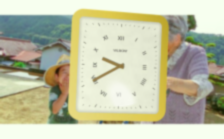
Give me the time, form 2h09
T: 9h40
